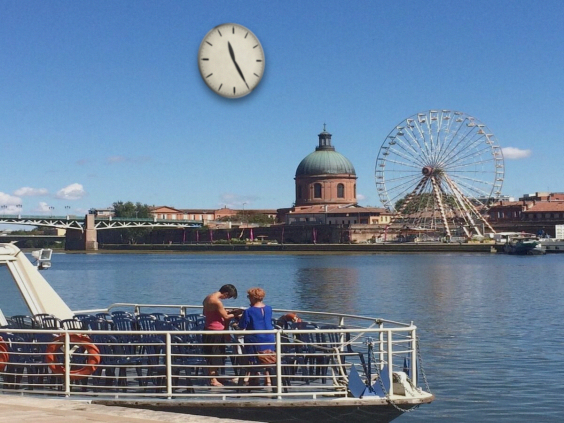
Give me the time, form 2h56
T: 11h25
